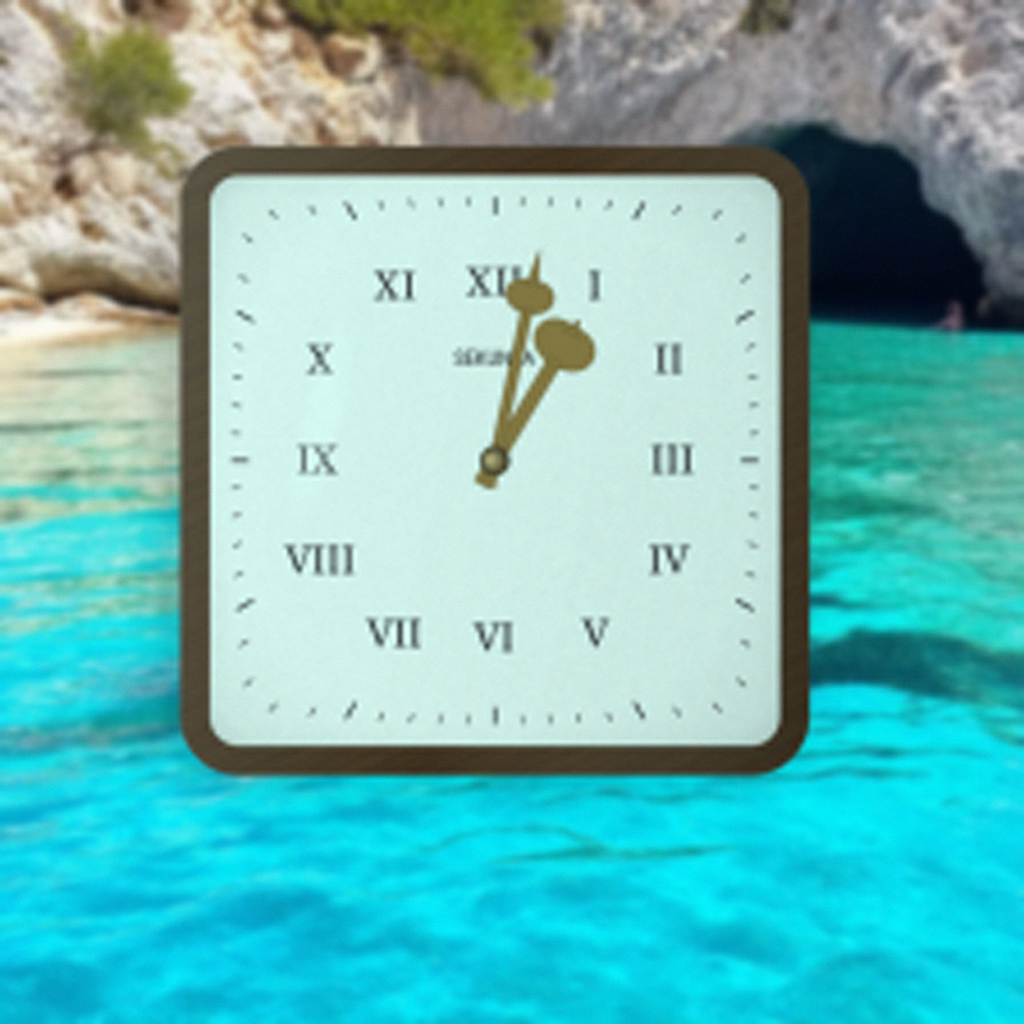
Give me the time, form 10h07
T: 1h02
